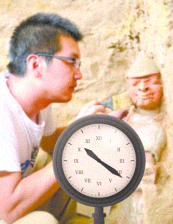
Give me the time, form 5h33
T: 10h21
